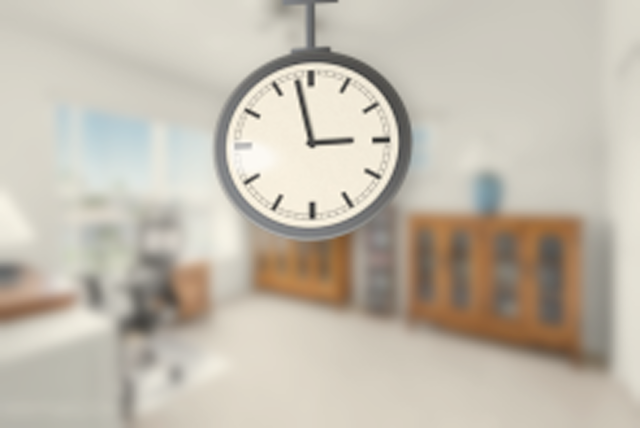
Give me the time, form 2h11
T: 2h58
